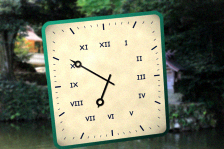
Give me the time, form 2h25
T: 6h51
